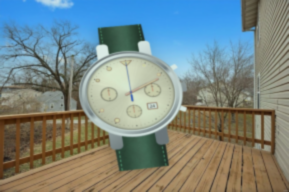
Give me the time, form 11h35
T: 2h11
